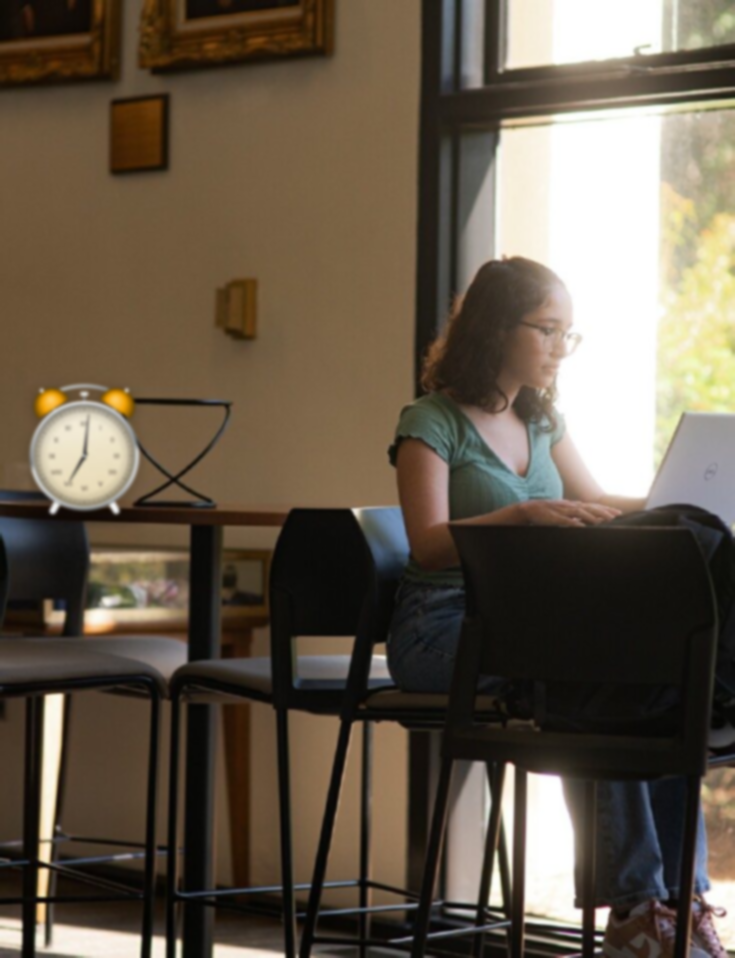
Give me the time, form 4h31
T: 7h01
